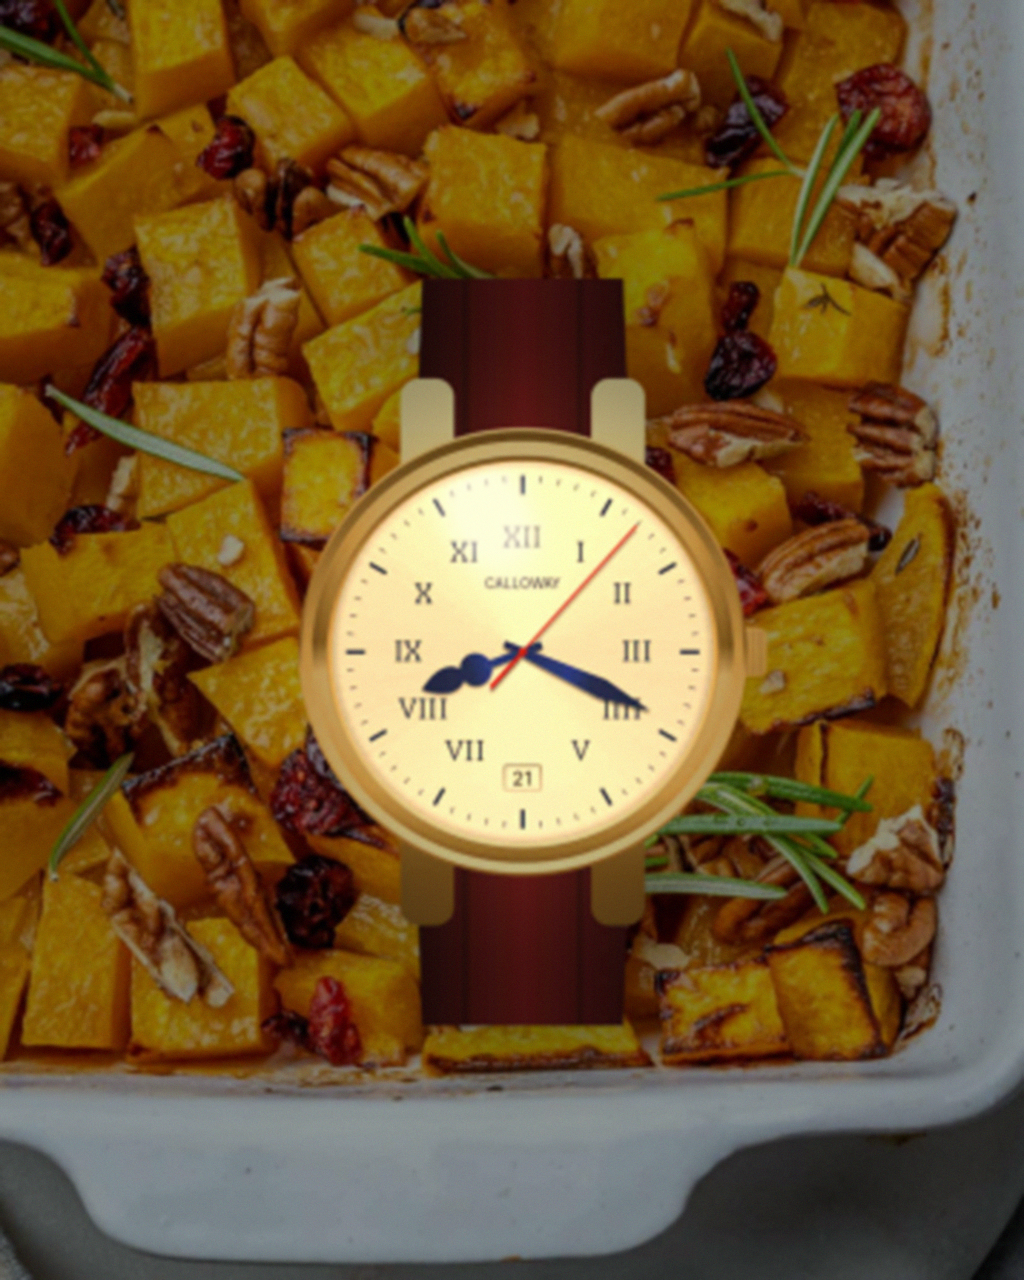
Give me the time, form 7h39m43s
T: 8h19m07s
